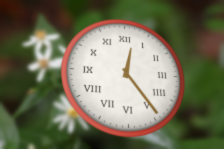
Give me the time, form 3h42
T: 12h24
